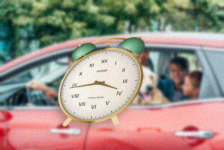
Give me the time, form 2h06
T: 3h44
